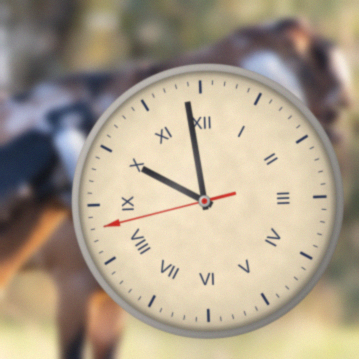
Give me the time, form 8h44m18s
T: 9h58m43s
